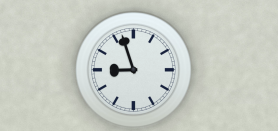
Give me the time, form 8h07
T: 8h57
